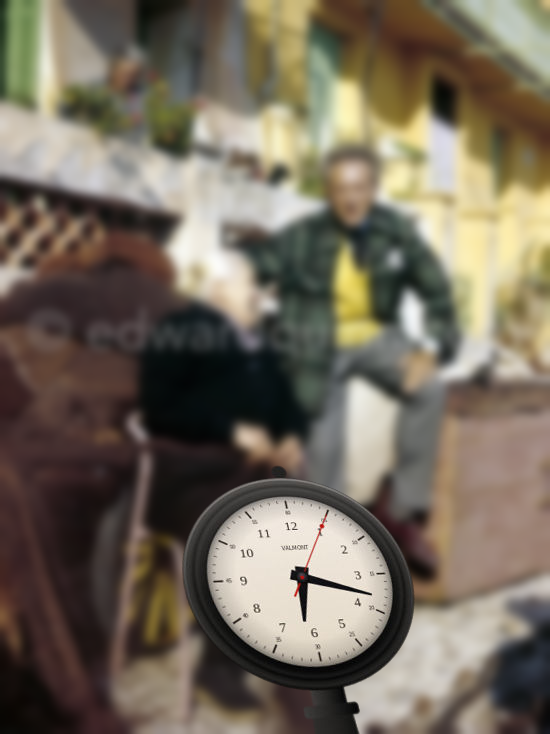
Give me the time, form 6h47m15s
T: 6h18m05s
